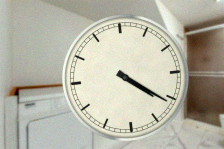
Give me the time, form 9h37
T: 4h21
